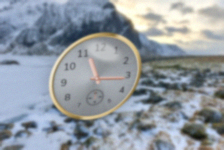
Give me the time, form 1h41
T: 11h16
